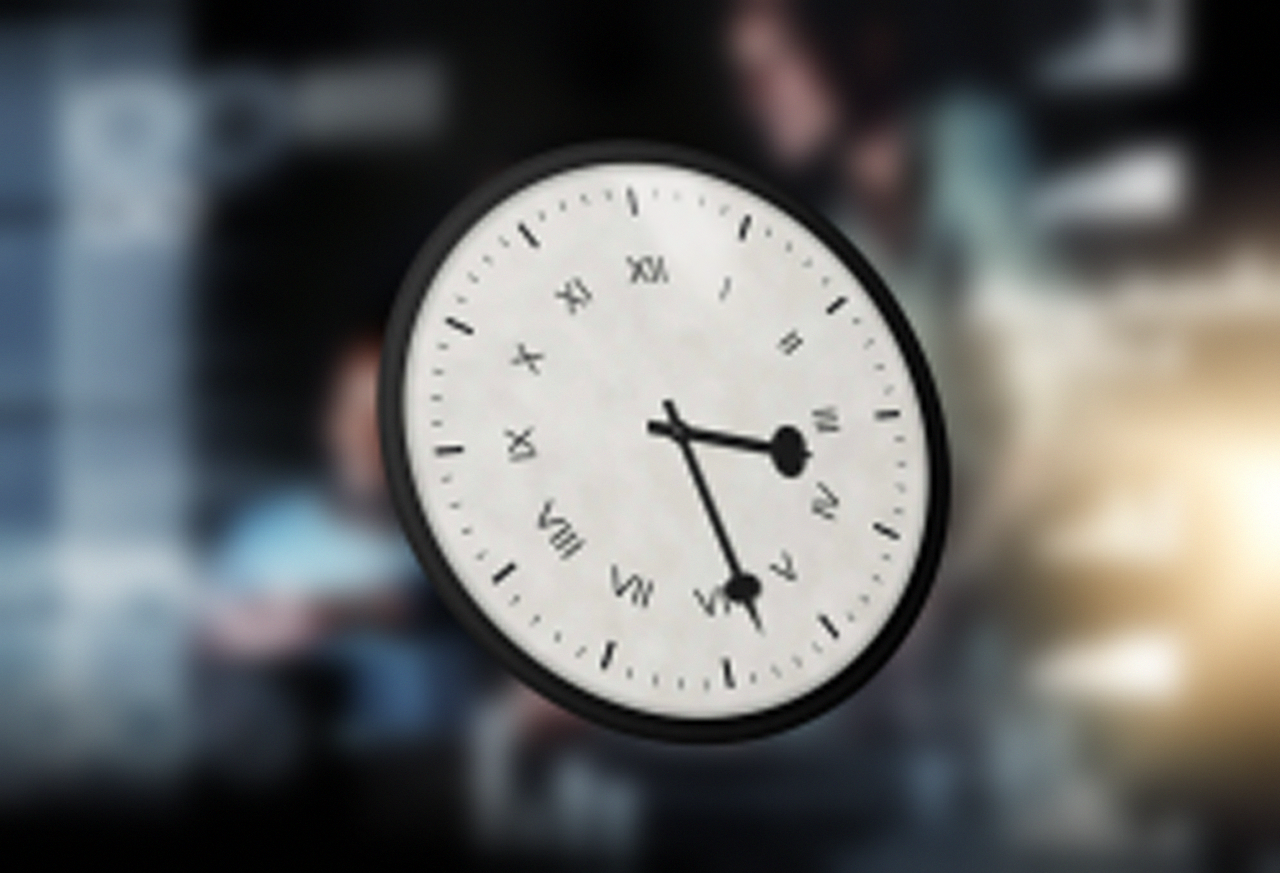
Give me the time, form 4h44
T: 3h28
